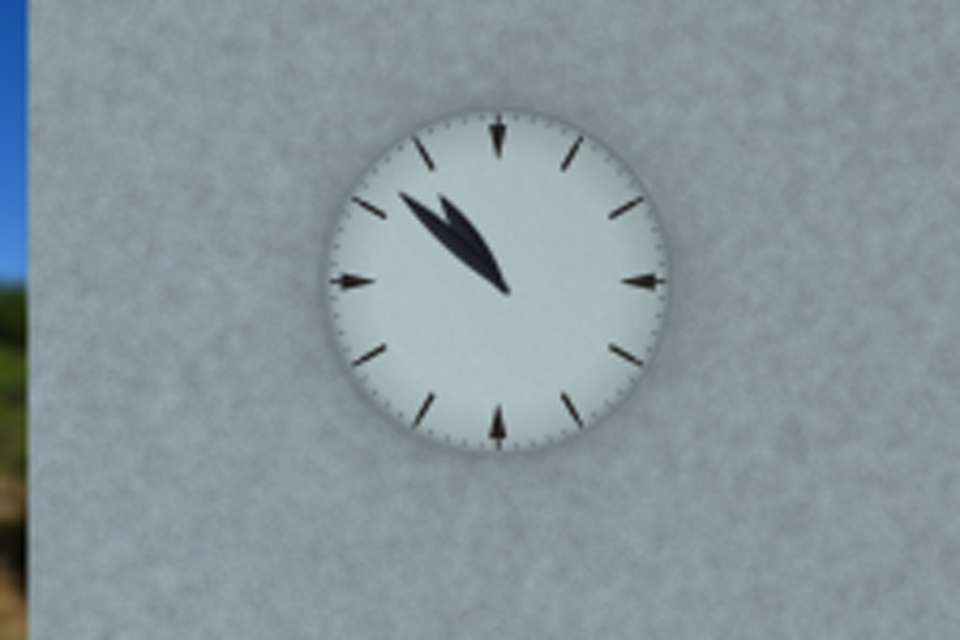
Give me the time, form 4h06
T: 10h52
